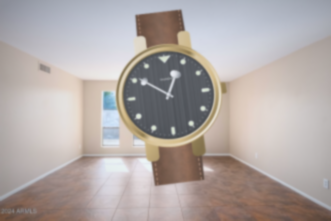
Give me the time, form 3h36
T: 12h51
